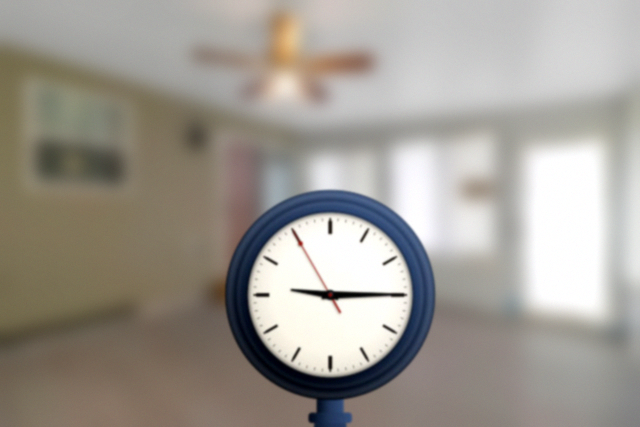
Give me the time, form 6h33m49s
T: 9h14m55s
